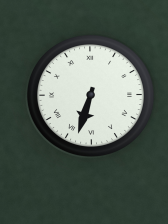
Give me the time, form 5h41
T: 6h33
